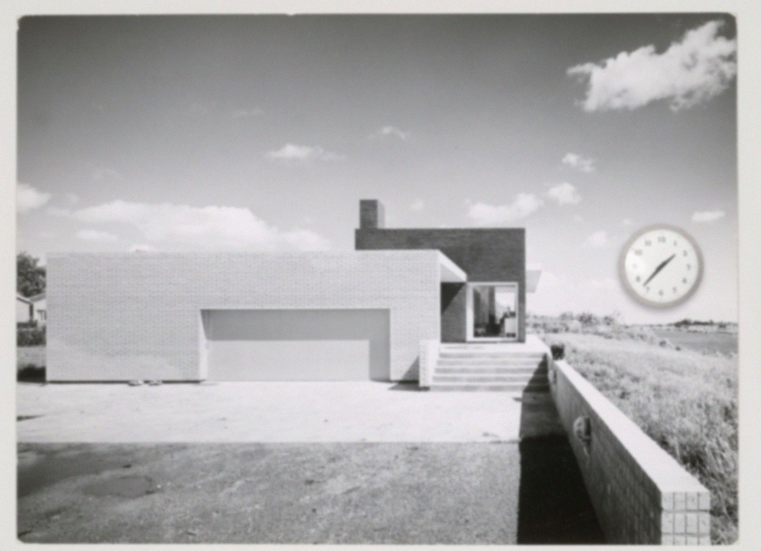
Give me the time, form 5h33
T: 1h37
